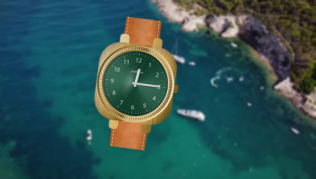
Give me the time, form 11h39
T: 12h15
